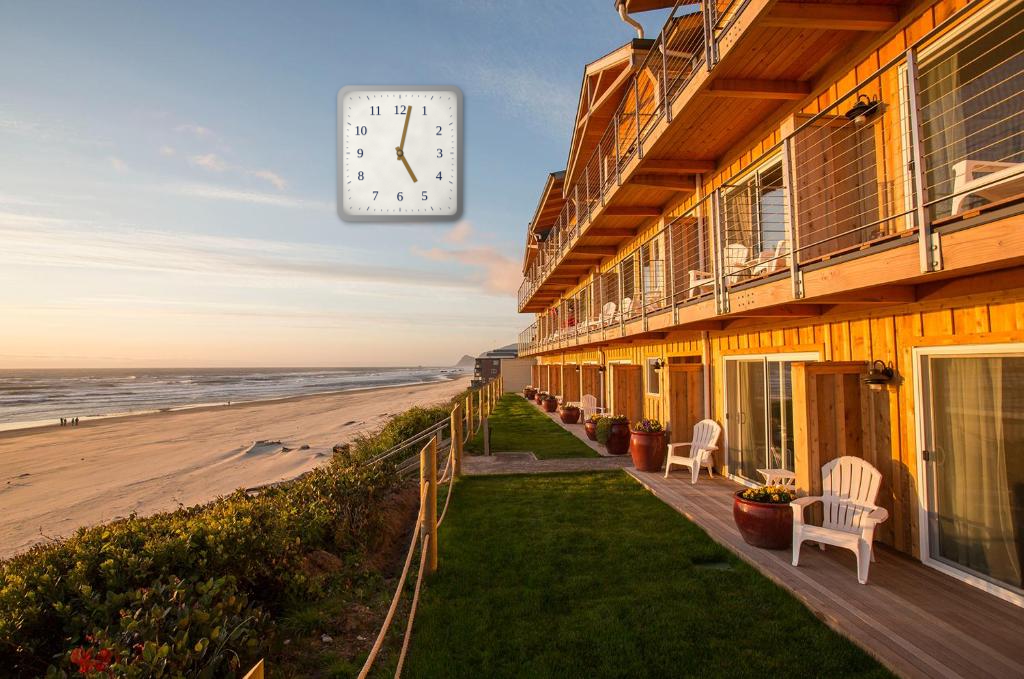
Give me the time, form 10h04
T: 5h02
